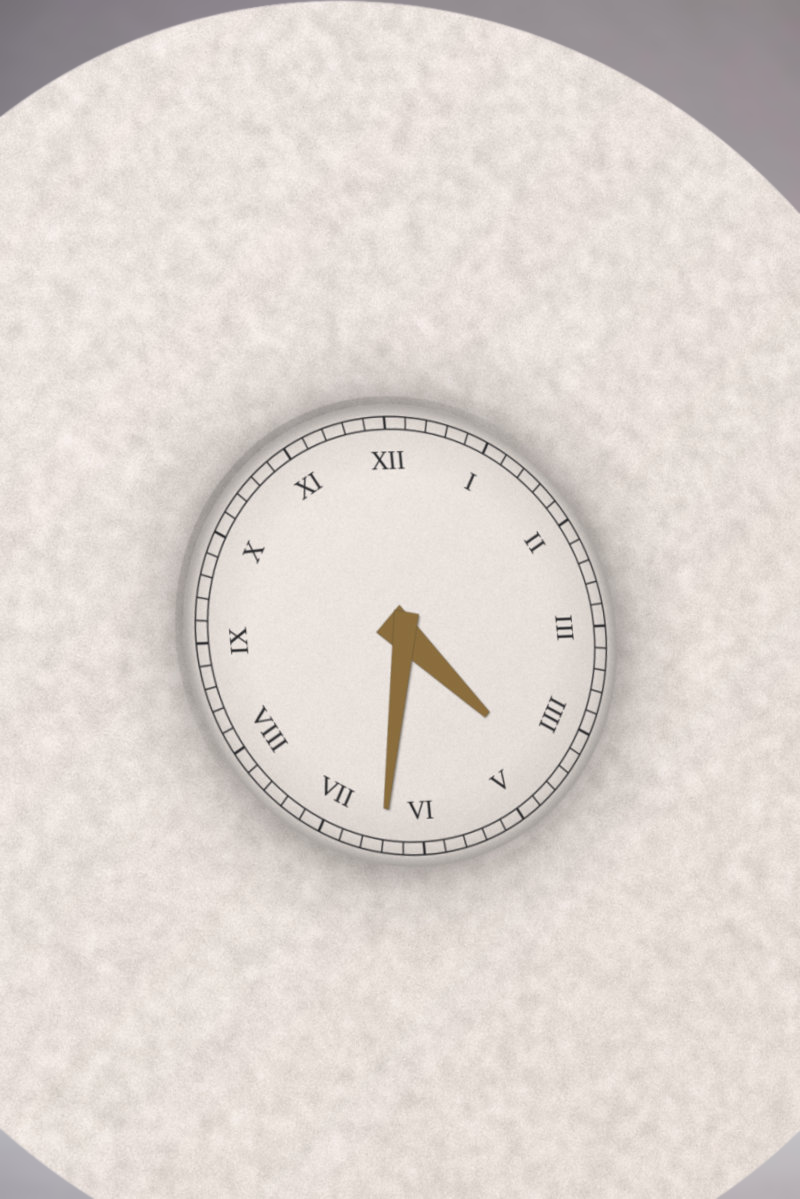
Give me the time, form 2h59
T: 4h32
